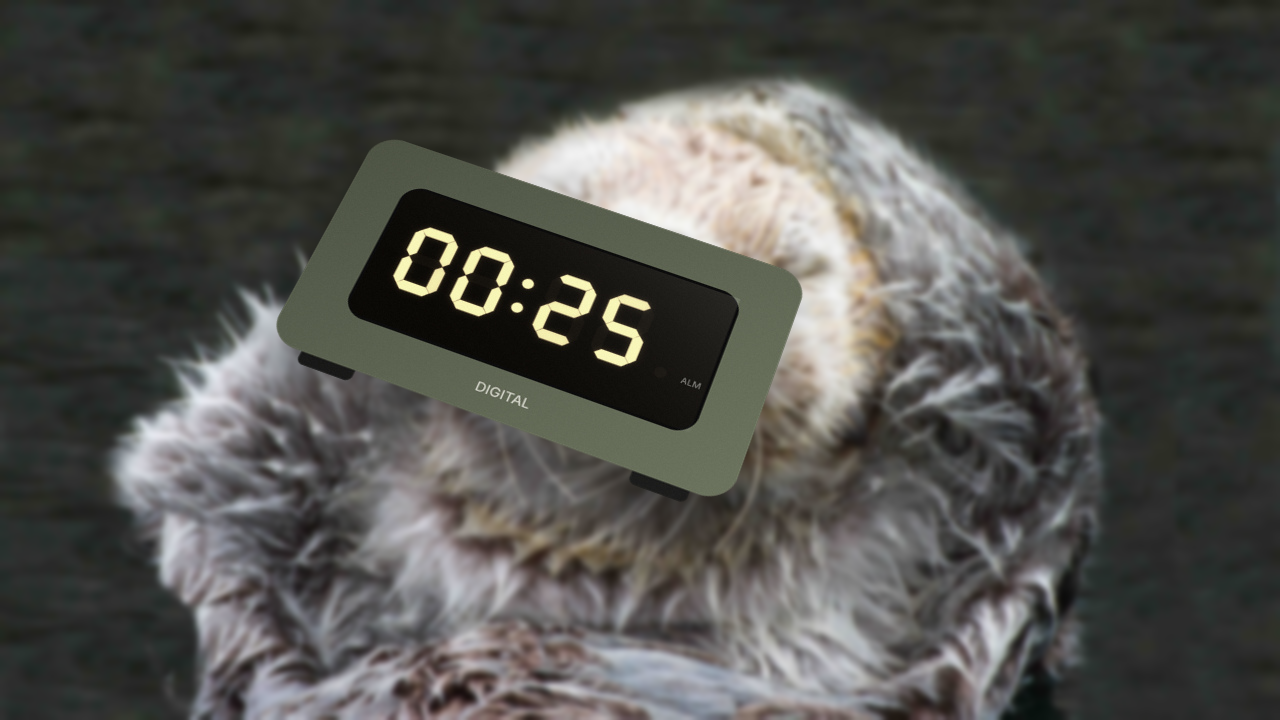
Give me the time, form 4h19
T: 0h25
